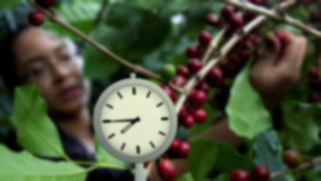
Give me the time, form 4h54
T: 7h45
